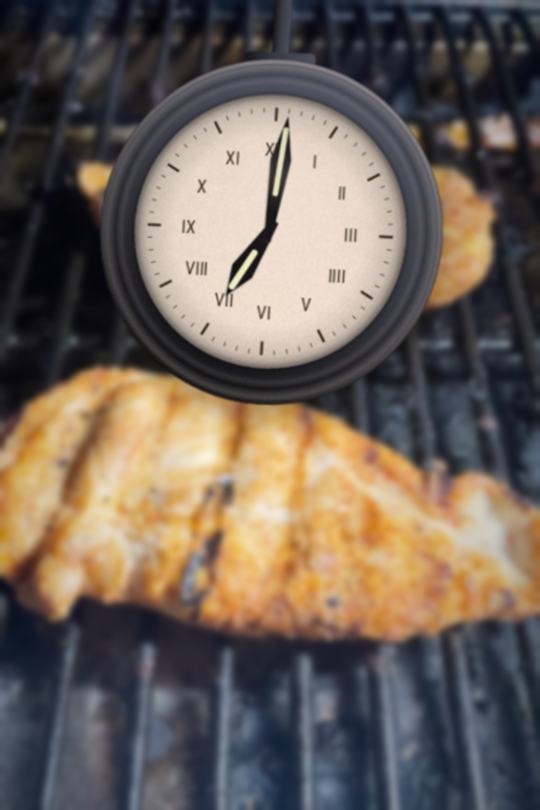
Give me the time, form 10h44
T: 7h01
